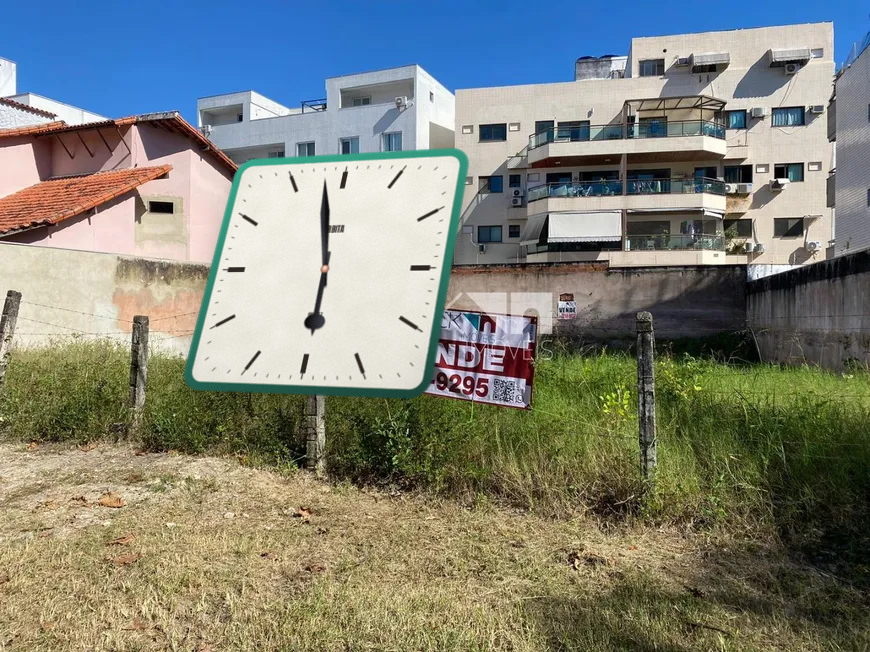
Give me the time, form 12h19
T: 5h58
